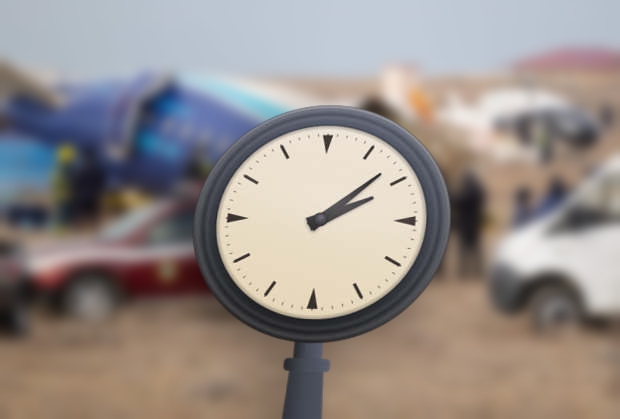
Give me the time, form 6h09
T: 2h08
